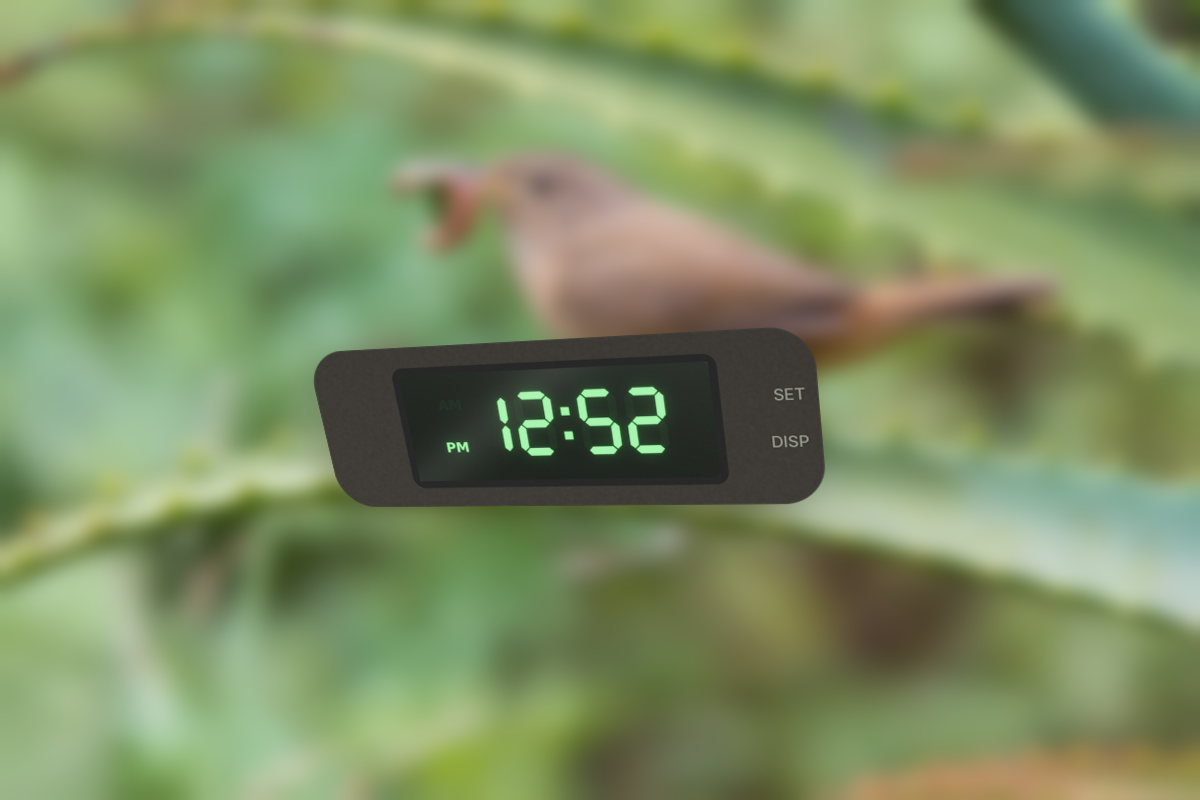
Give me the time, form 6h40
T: 12h52
